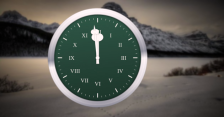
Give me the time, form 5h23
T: 11h59
